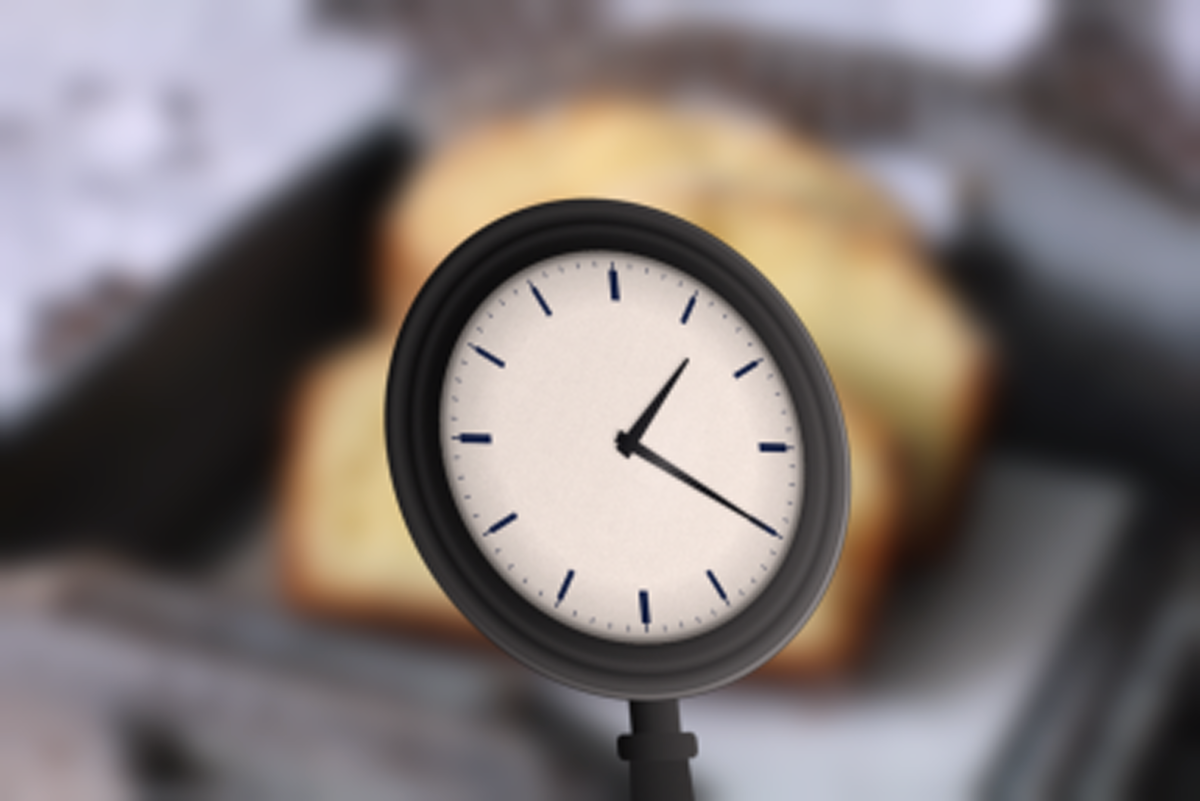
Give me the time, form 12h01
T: 1h20
